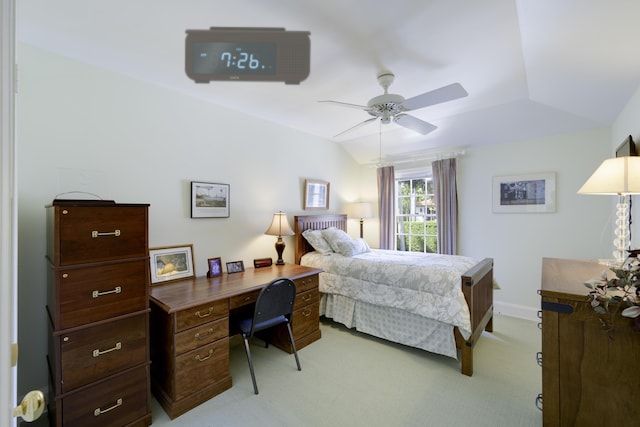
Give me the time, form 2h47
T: 7h26
